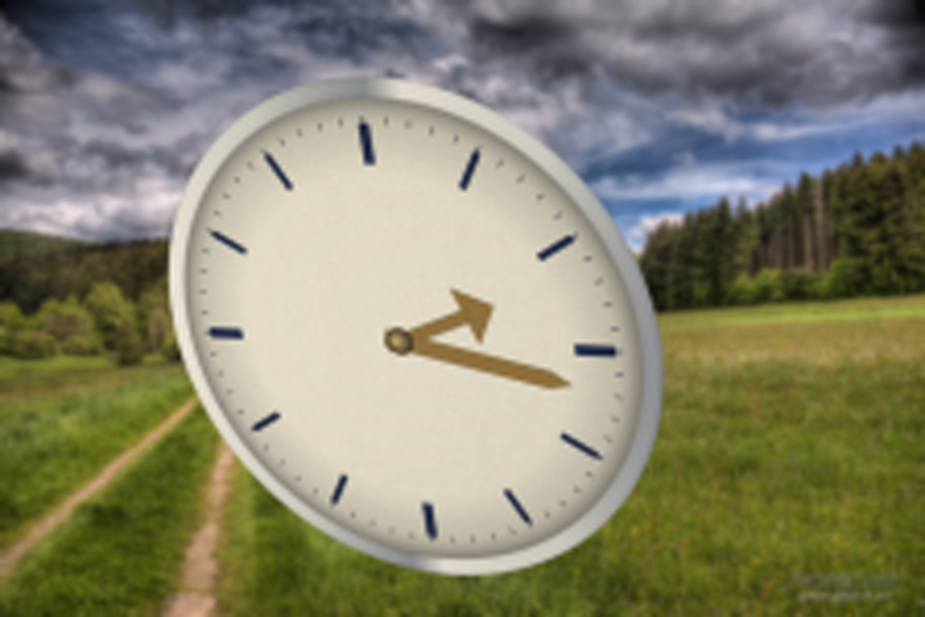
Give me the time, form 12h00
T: 2h17
